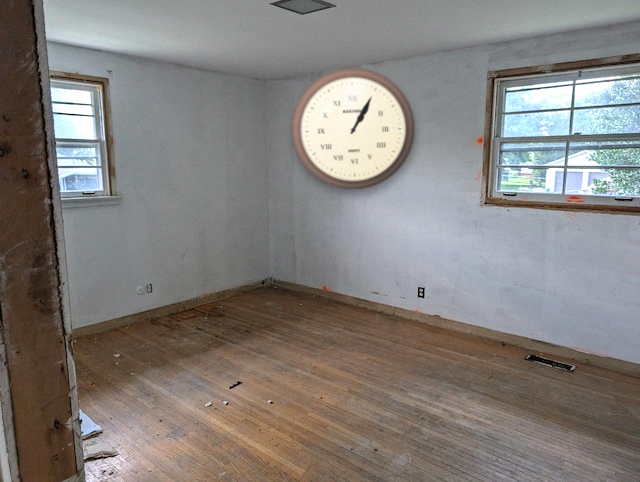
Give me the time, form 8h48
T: 1h05
